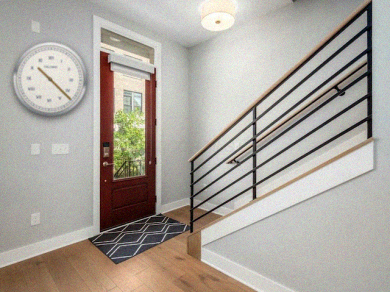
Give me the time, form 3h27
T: 10h22
